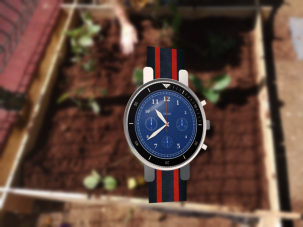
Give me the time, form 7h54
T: 10h39
